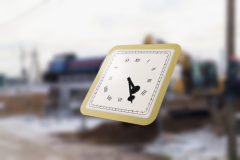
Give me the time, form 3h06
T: 4h25
